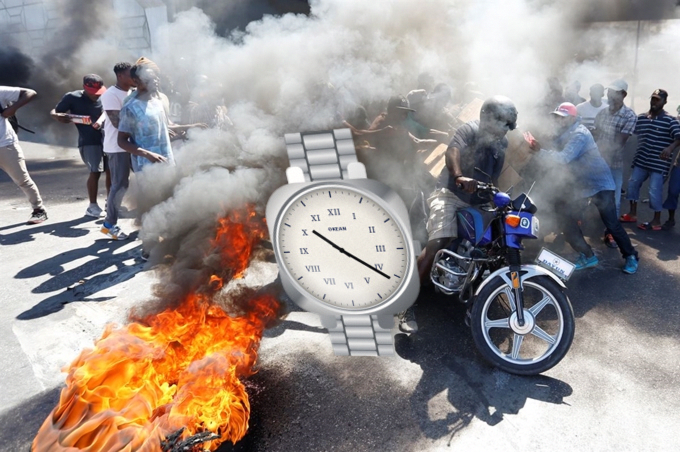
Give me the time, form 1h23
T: 10h21
